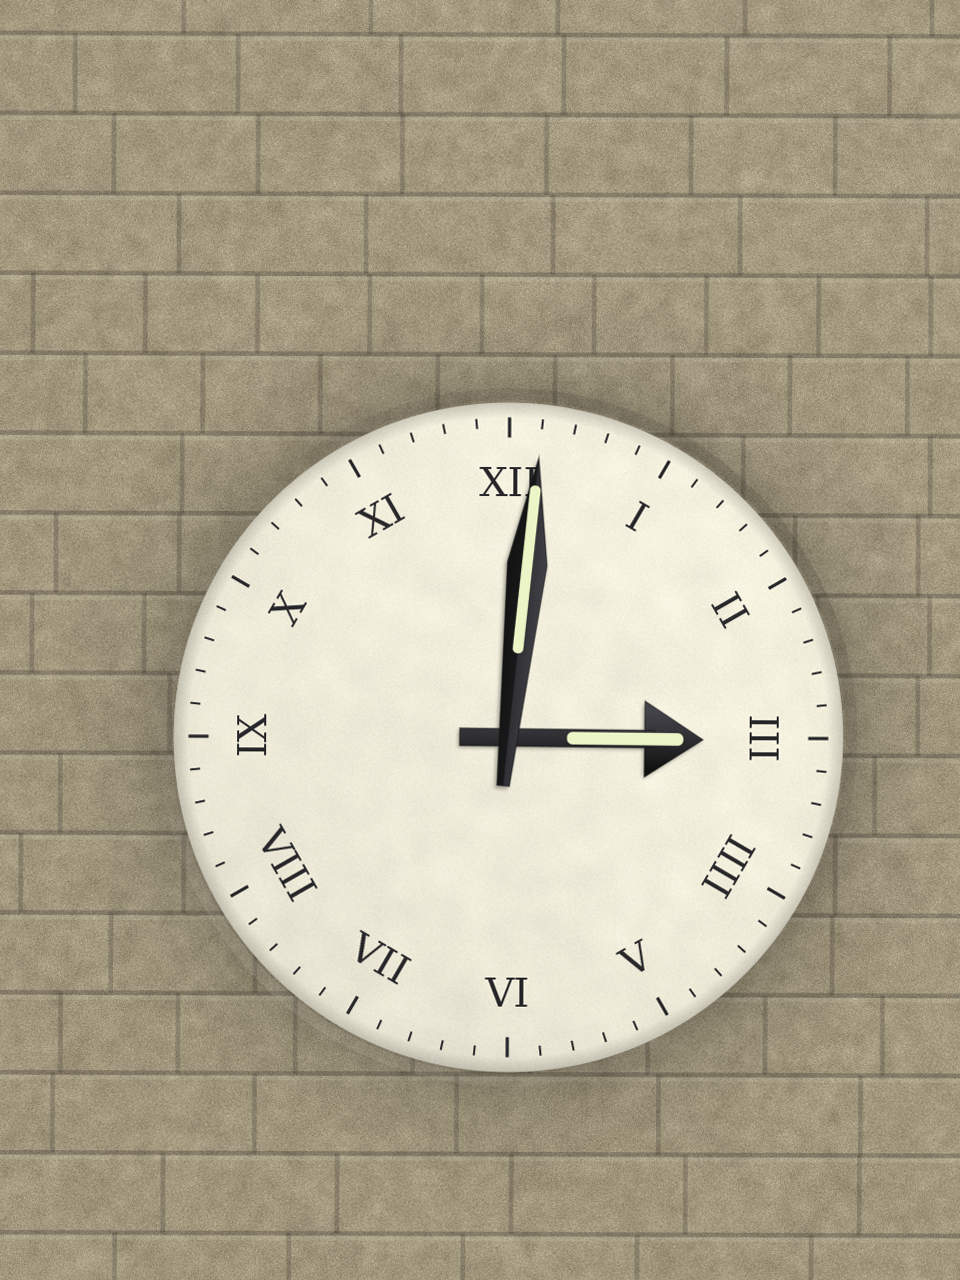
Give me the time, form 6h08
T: 3h01
